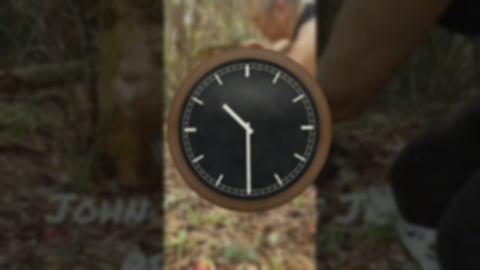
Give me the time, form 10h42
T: 10h30
